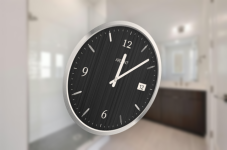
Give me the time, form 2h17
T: 12h08
